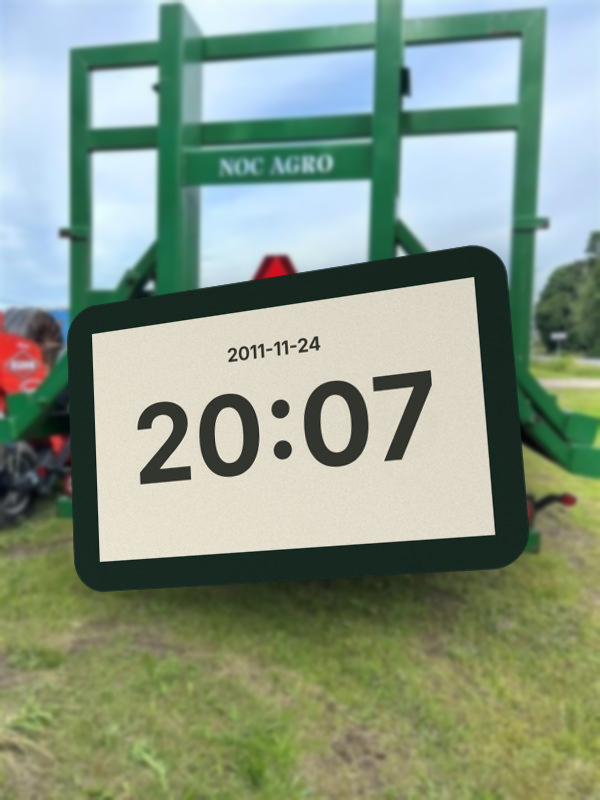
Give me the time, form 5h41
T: 20h07
